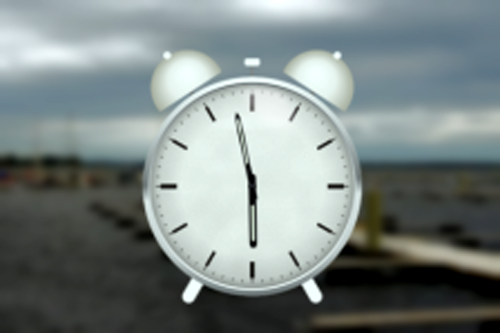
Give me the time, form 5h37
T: 5h58
